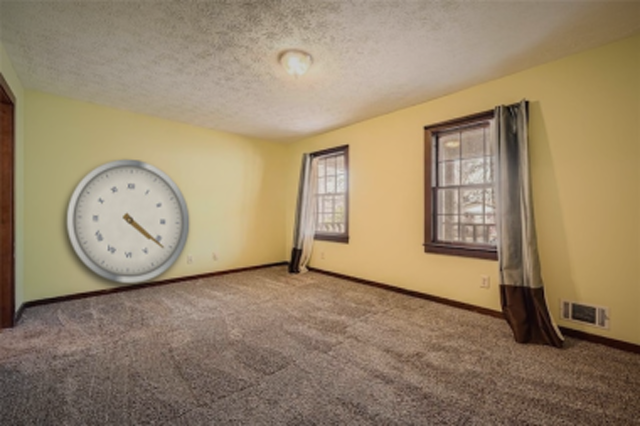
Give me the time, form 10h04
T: 4h21
